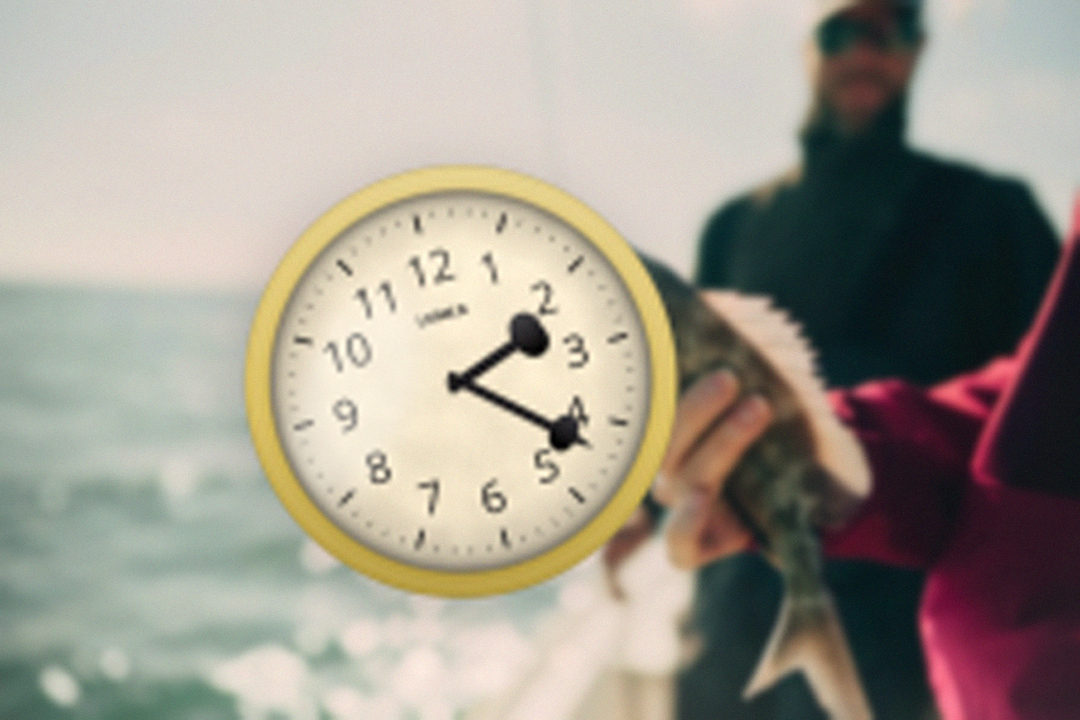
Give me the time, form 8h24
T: 2h22
